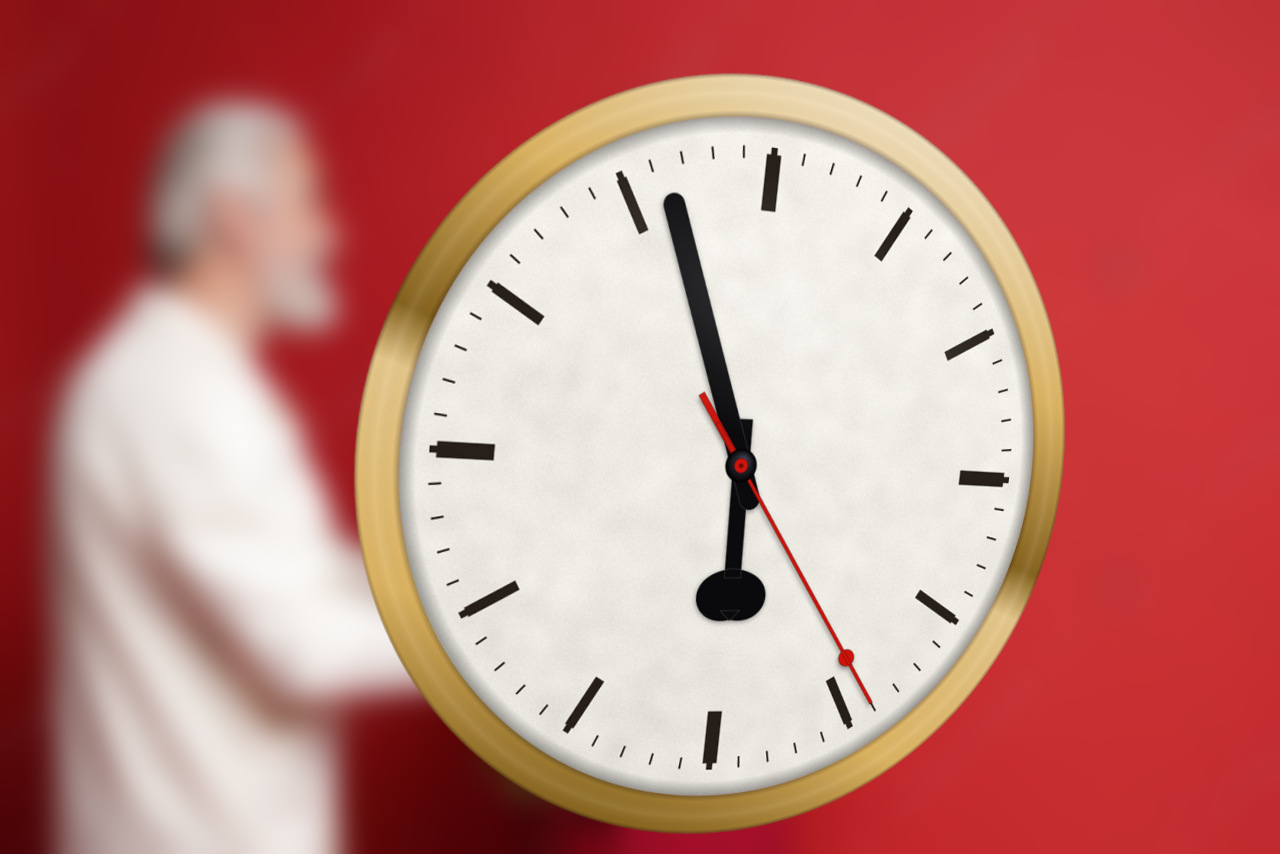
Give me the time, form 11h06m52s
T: 5h56m24s
